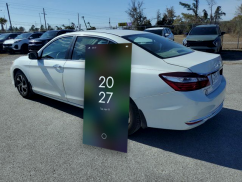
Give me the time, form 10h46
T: 20h27
